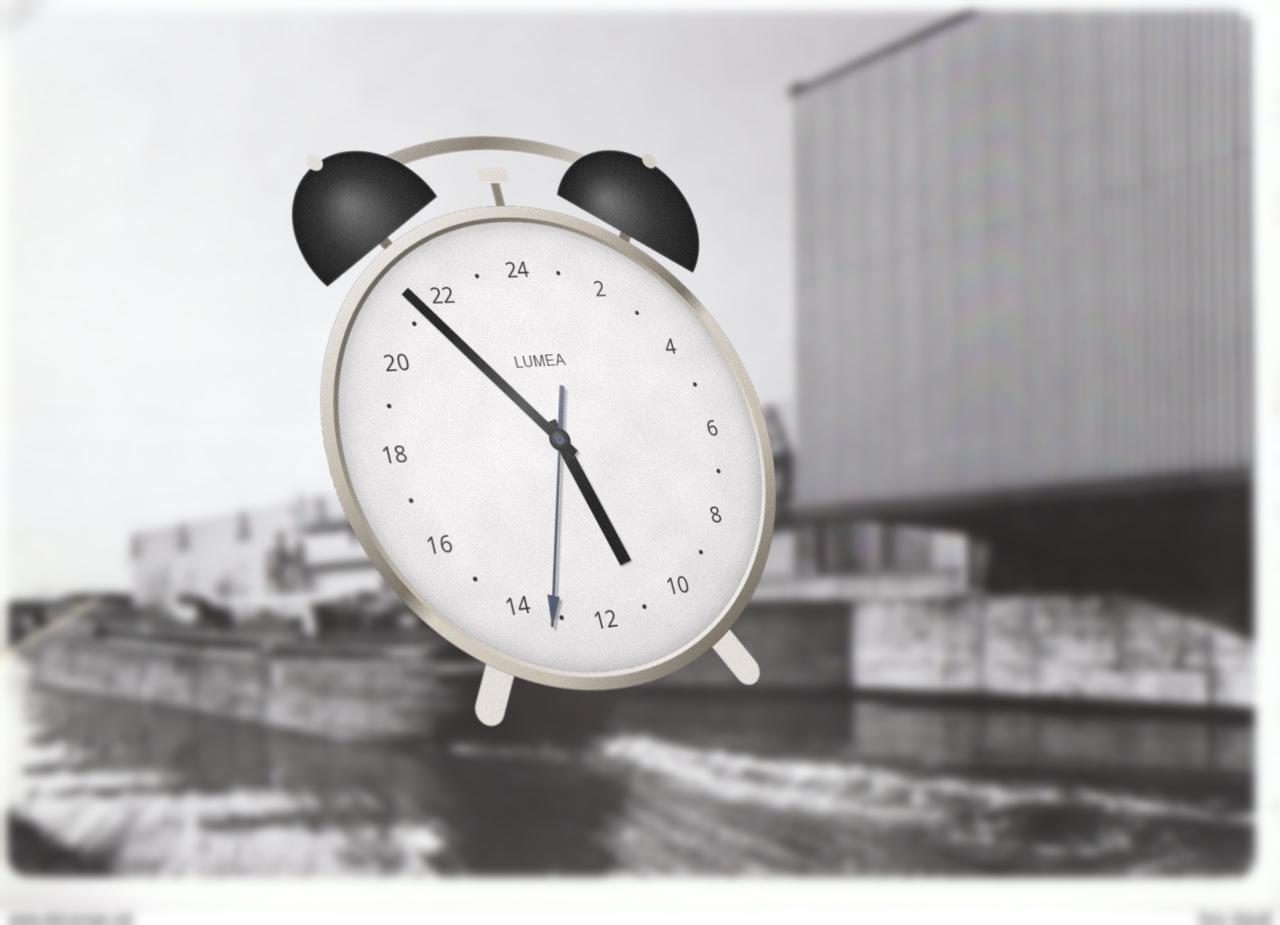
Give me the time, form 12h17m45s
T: 10h53m33s
